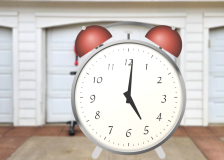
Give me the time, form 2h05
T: 5h01
